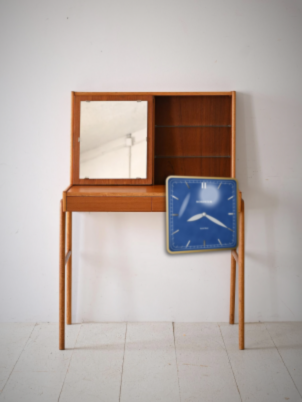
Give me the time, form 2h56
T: 8h20
